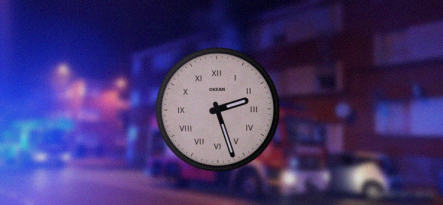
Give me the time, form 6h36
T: 2h27
